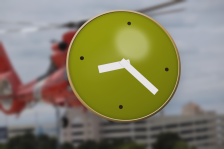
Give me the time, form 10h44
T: 8h21
